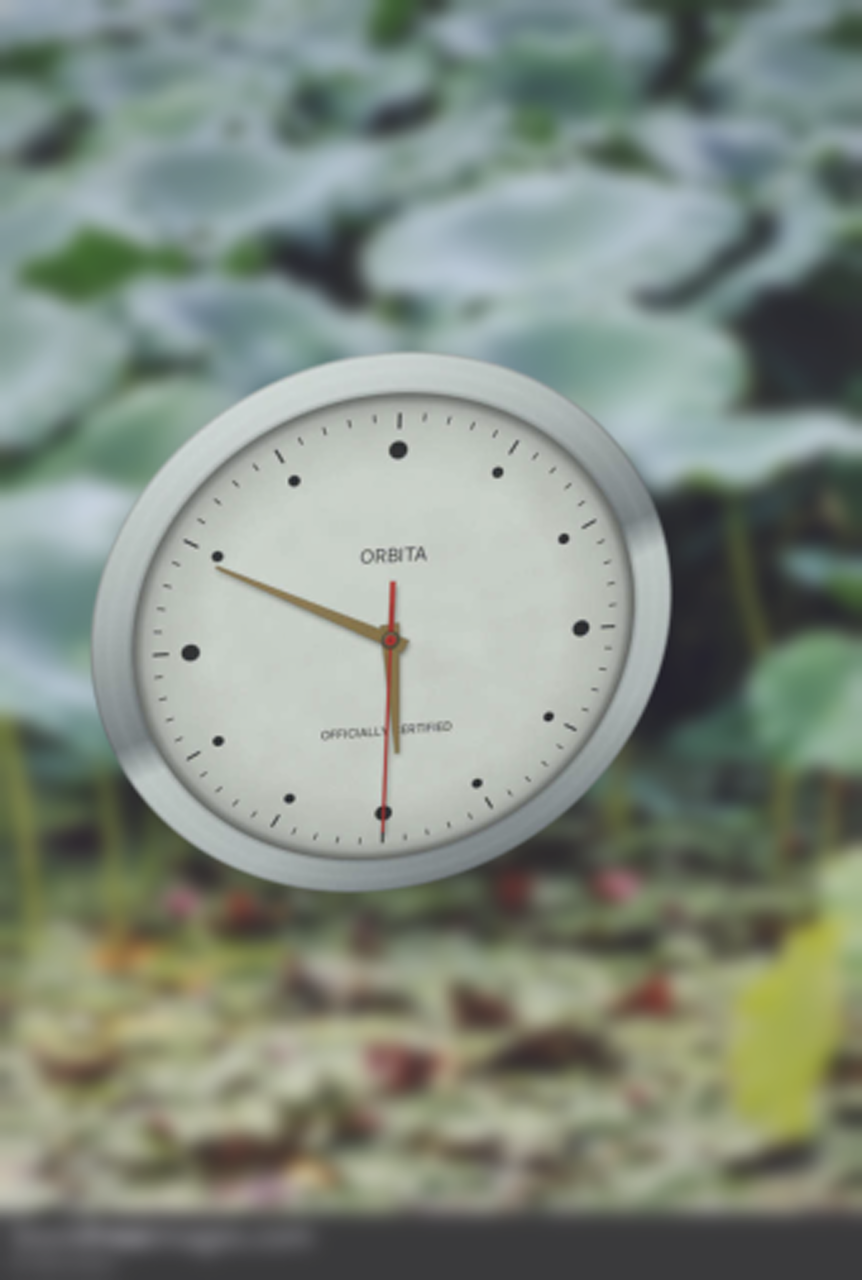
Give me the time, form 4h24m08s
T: 5h49m30s
